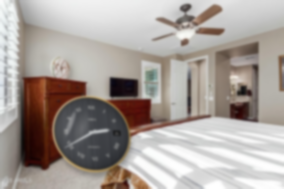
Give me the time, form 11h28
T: 2h40
